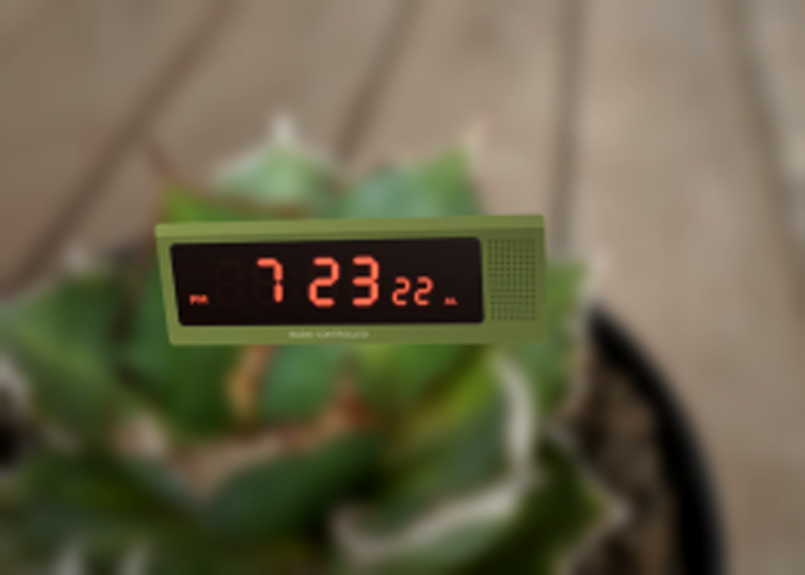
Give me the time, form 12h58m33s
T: 7h23m22s
